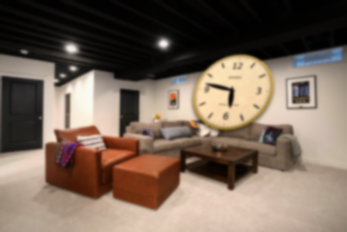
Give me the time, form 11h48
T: 5h47
